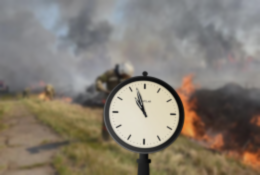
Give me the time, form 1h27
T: 10h57
